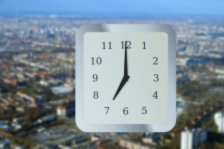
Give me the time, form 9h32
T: 7h00
